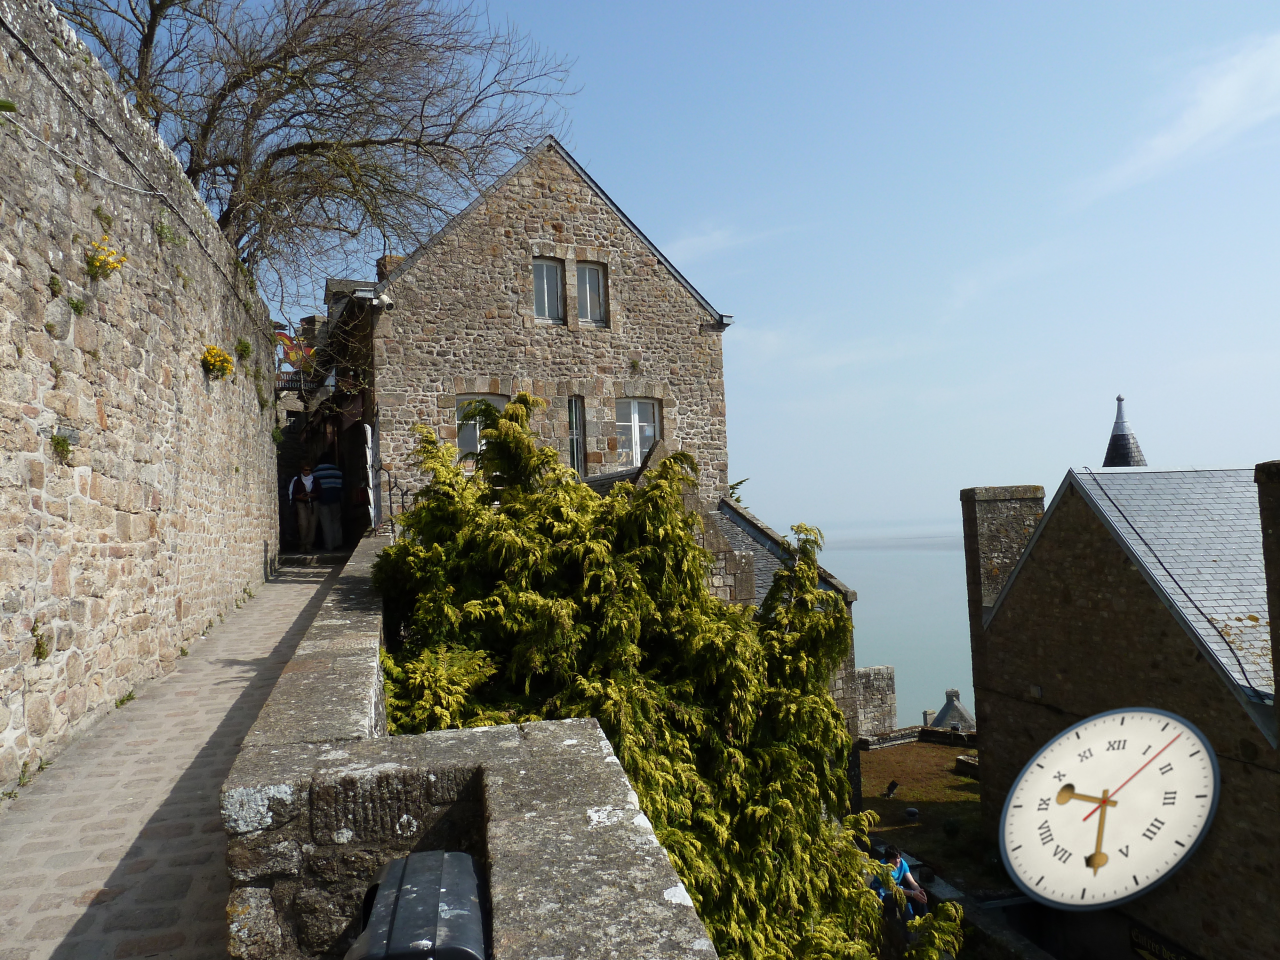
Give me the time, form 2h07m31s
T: 9h29m07s
